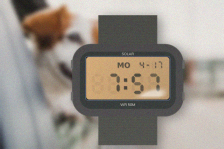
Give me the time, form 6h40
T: 7h57
